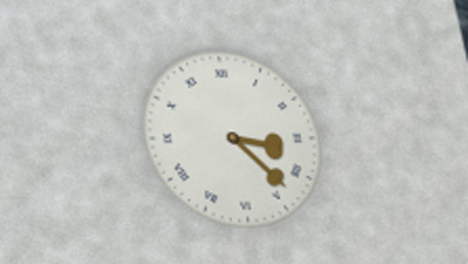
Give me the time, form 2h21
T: 3h23
